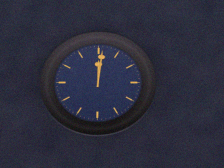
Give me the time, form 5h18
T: 12h01
